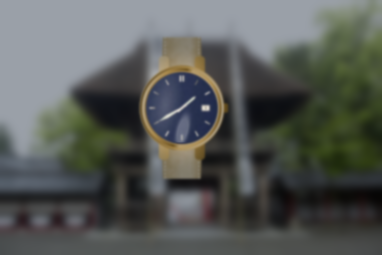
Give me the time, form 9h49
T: 1h40
